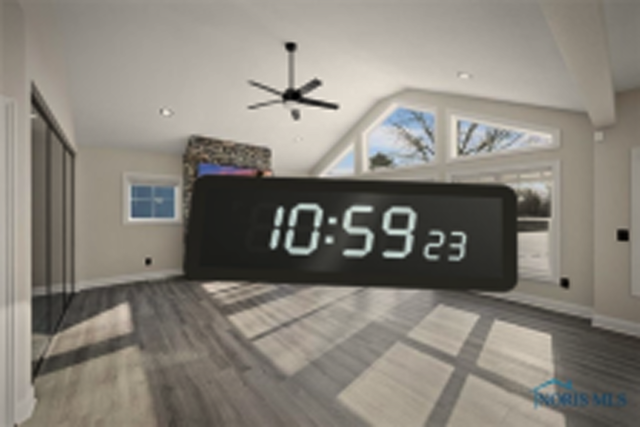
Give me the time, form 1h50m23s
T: 10h59m23s
